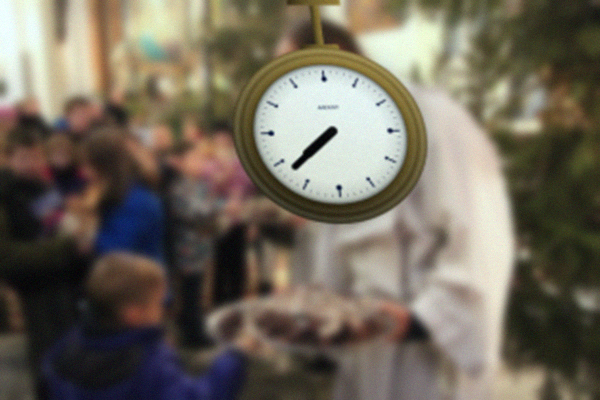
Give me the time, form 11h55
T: 7h38
